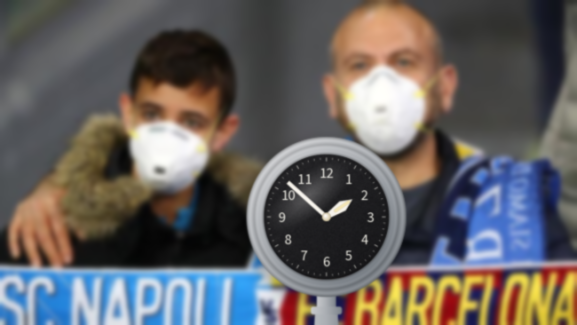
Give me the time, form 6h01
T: 1h52
